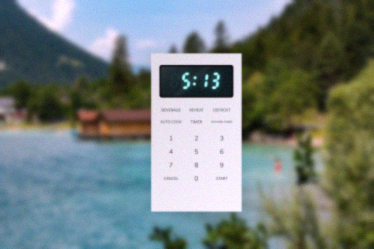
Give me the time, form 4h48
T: 5h13
